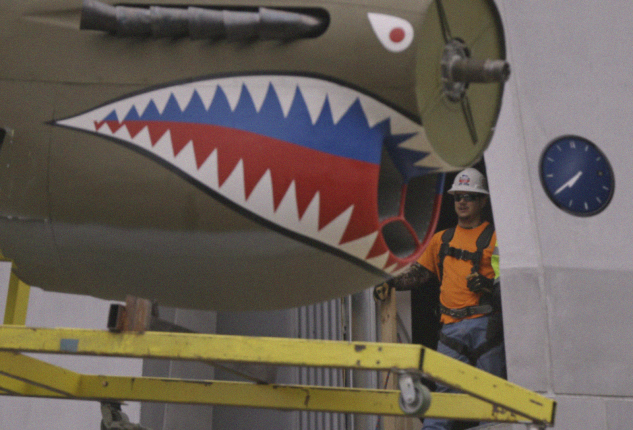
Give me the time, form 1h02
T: 7h40
